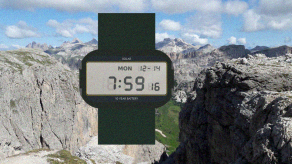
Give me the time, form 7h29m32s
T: 7h59m16s
